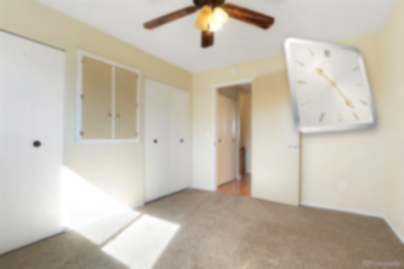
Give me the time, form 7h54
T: 10h24
